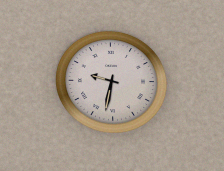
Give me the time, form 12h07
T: 9h32
